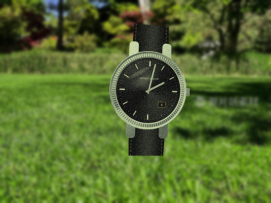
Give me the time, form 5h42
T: 2h02
